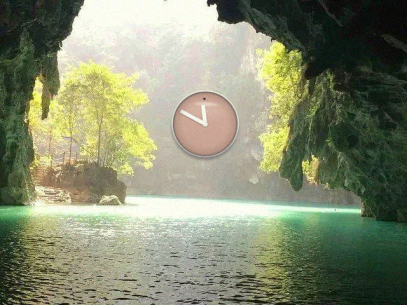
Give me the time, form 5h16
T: 11h50
